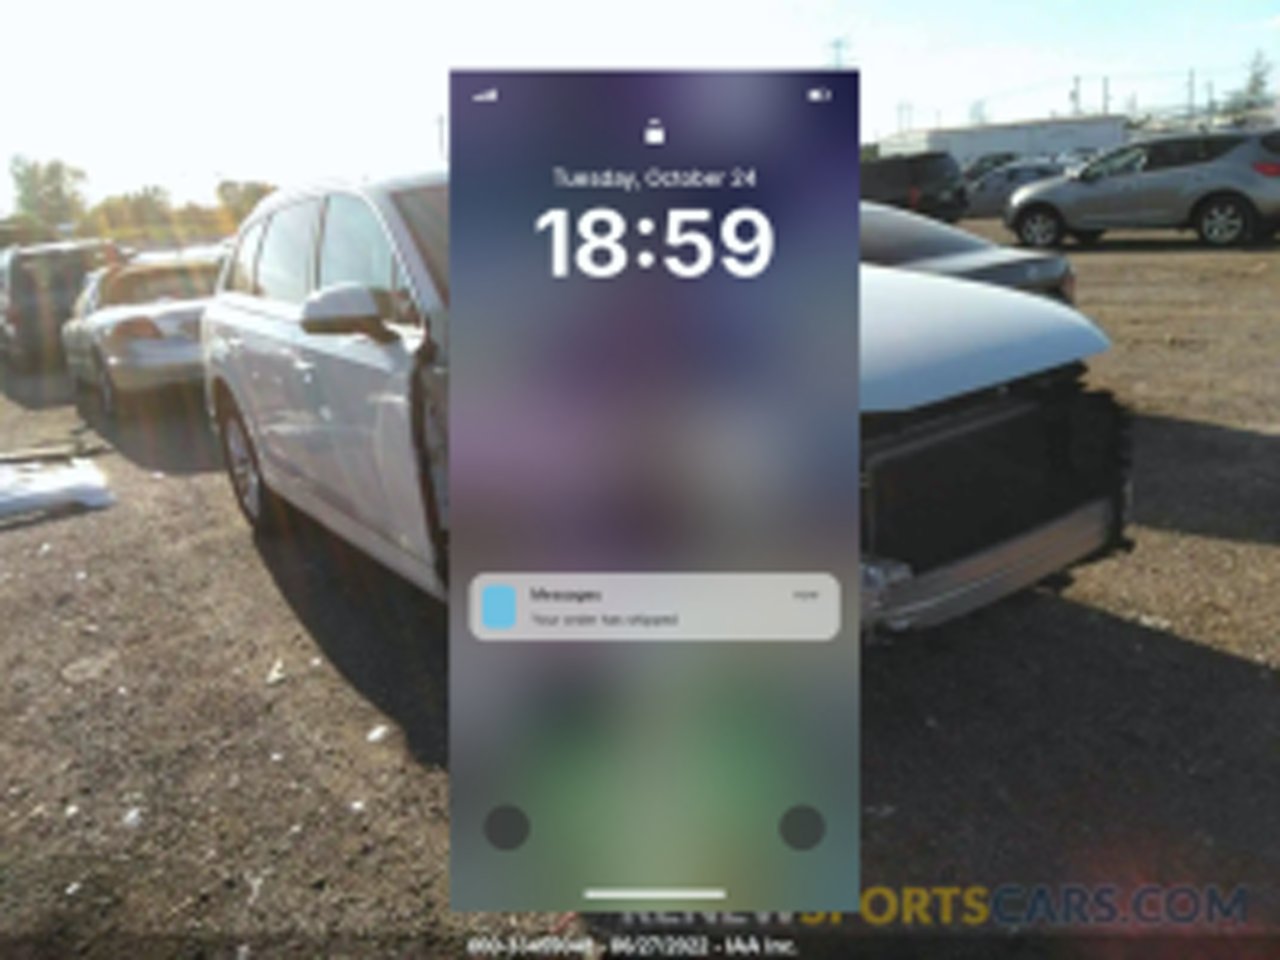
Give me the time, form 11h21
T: 18h59
